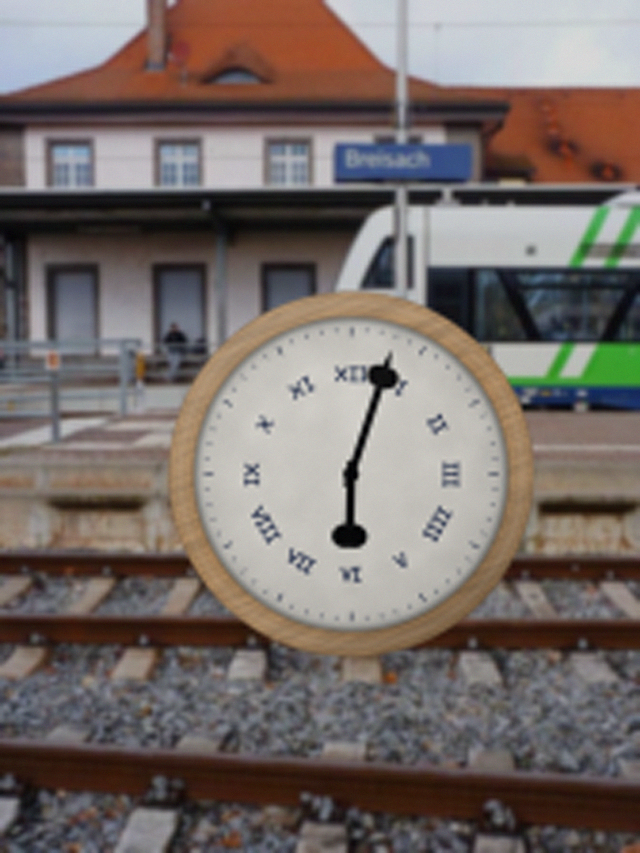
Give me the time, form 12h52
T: 6h03
